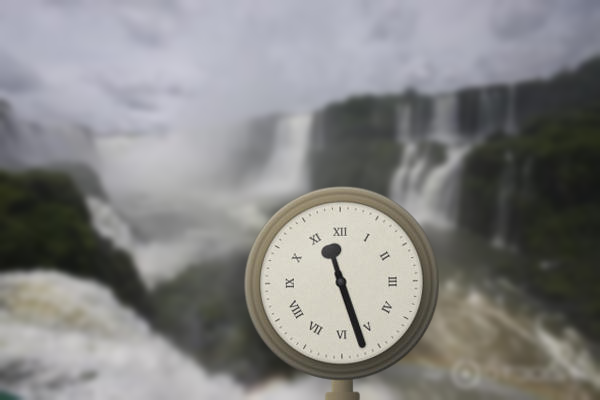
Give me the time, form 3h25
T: 11h27
